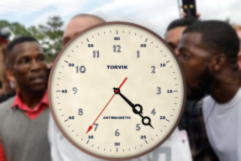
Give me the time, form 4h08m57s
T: 4h22m36s
